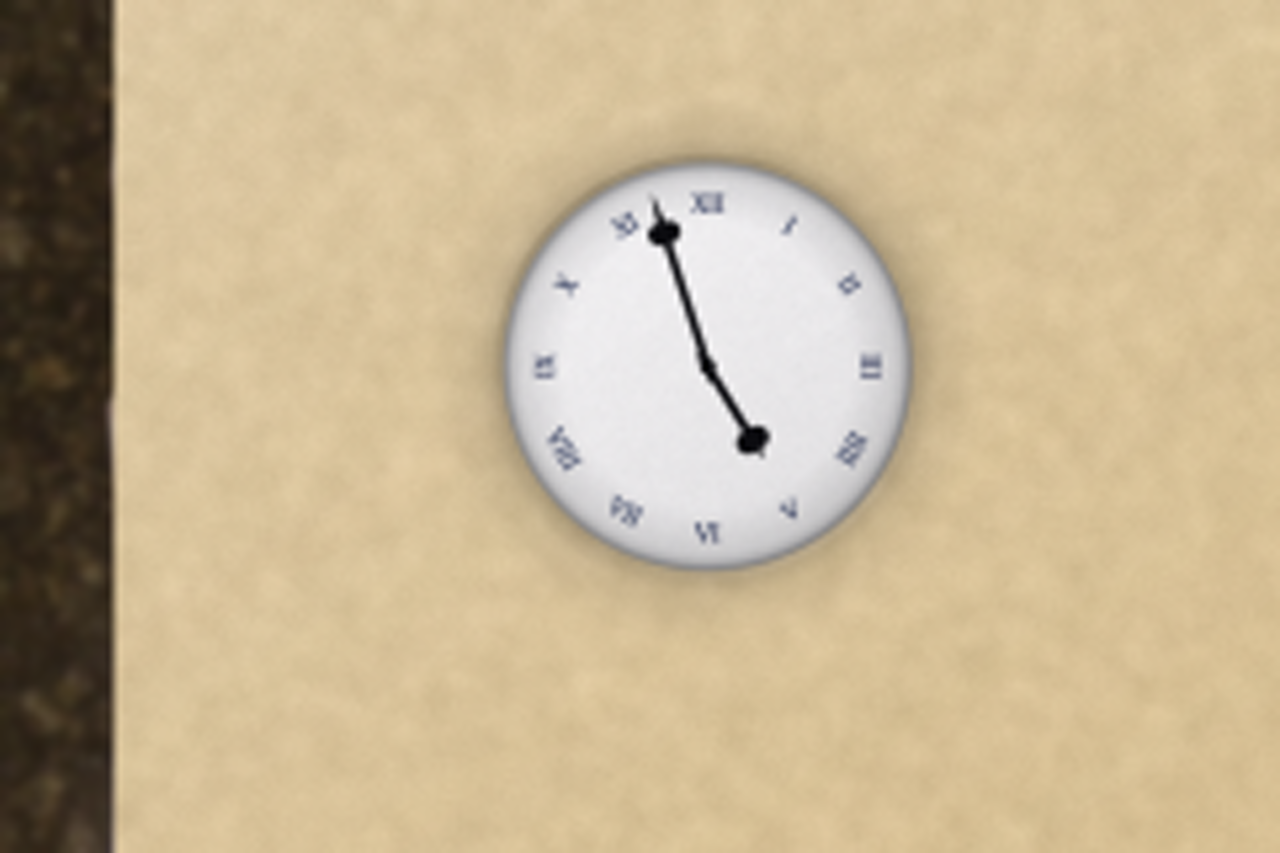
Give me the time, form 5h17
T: 4h57
